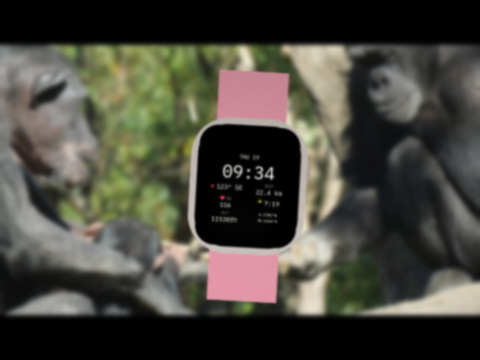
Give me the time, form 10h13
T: 9h34
